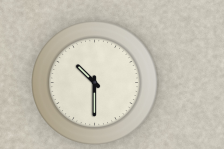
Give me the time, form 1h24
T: 10h30
